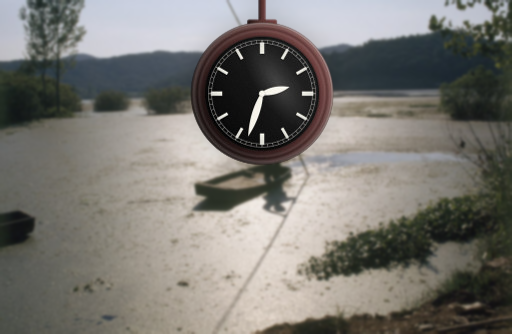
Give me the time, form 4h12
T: 2h33
